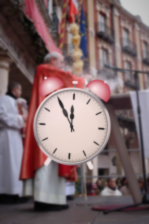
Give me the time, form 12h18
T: 11h55
